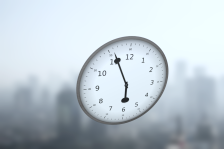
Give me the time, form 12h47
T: 5h56
